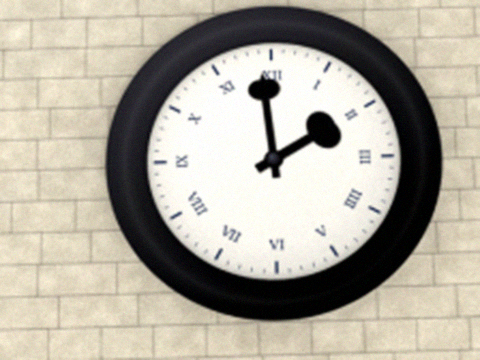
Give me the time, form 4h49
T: 1h59
